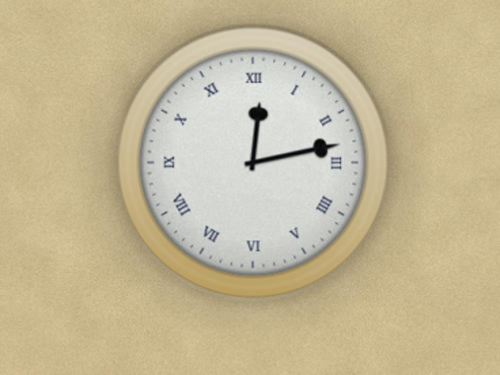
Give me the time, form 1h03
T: 12h13
